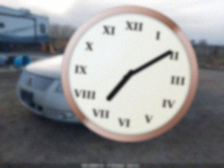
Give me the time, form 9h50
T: 7h09
